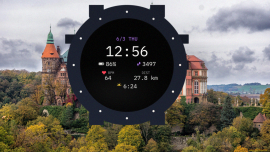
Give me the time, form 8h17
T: 12h56
